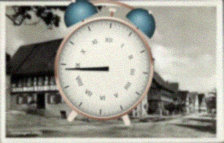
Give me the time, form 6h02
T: 8h44
